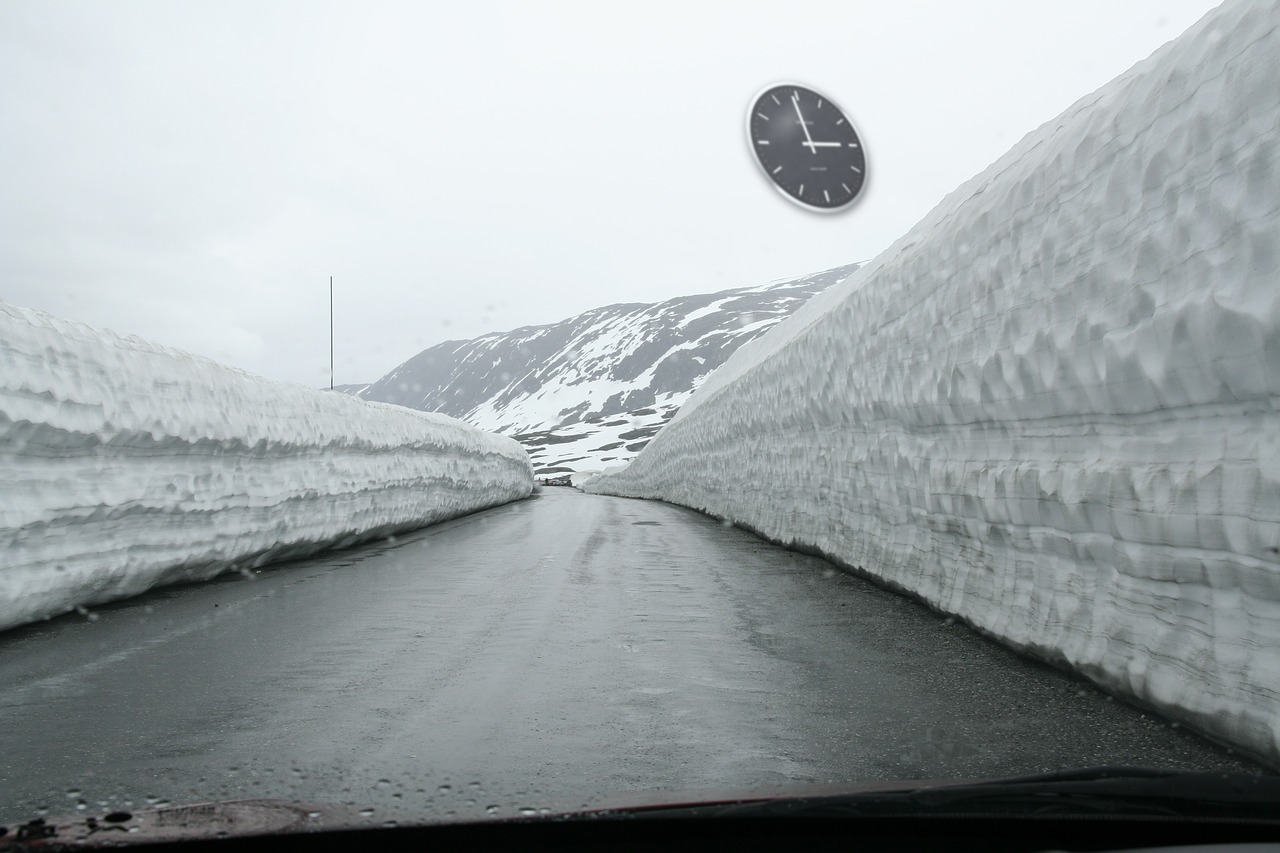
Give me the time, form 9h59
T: 2h59
